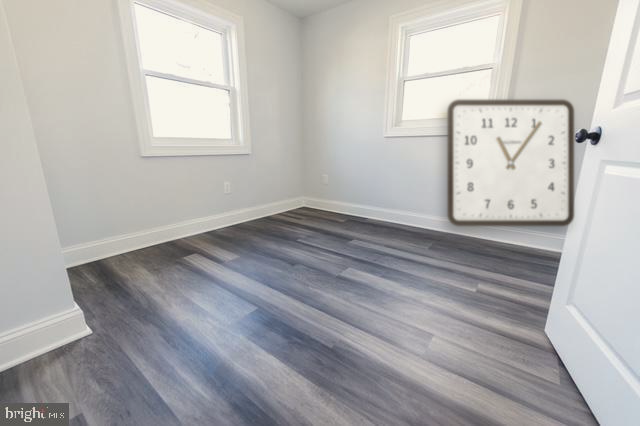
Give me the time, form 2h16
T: 11h06
